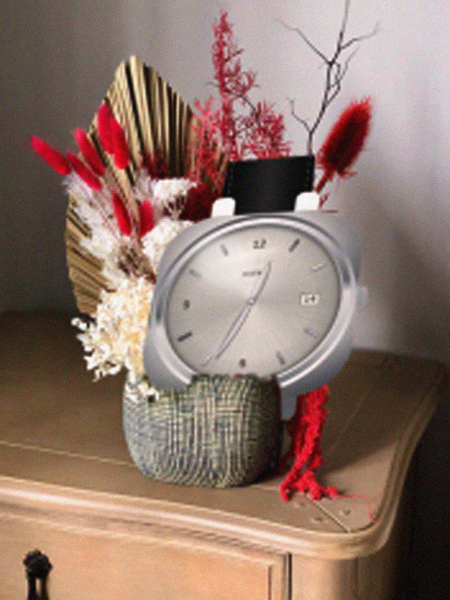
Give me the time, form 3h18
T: 12h34
